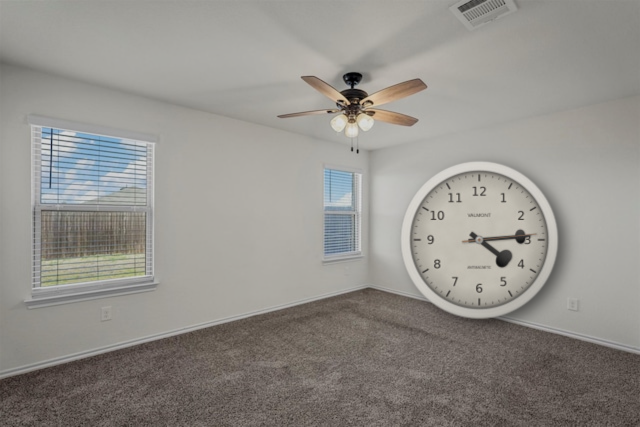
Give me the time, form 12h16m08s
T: 4h14m14s
